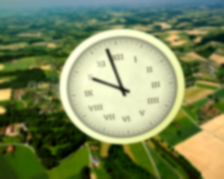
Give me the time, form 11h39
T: 9h58
